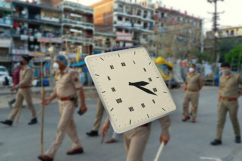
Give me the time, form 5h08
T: 3h22
